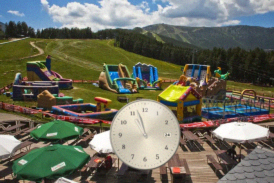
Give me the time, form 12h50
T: 10h57
